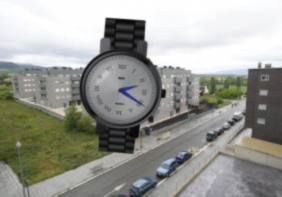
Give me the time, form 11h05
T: 2h20
